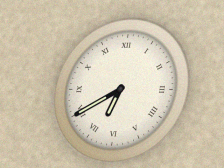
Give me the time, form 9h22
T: 6h40
